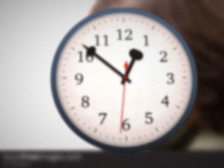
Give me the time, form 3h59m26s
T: 12h51m31s
